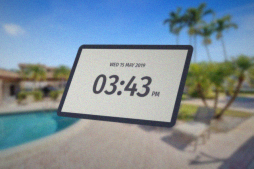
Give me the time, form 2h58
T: 3h43
